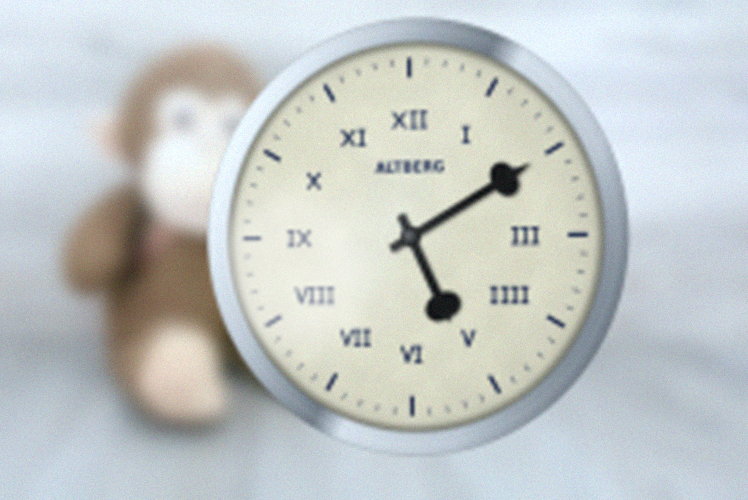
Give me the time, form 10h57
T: 5h10
